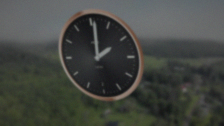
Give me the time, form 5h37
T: 2h01
